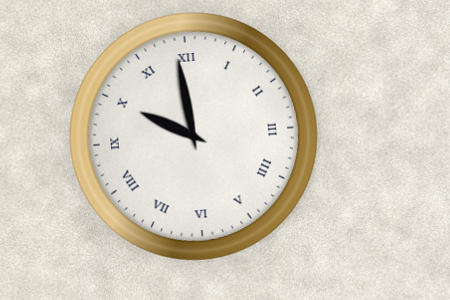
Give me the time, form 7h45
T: 9h59
